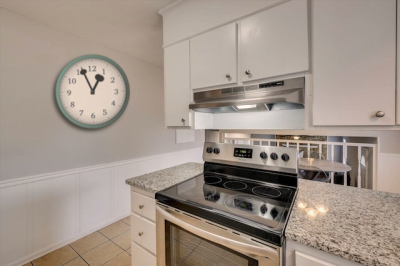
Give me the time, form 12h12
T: 12h56
